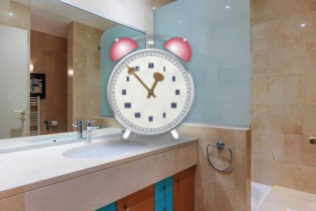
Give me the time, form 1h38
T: 12h53
